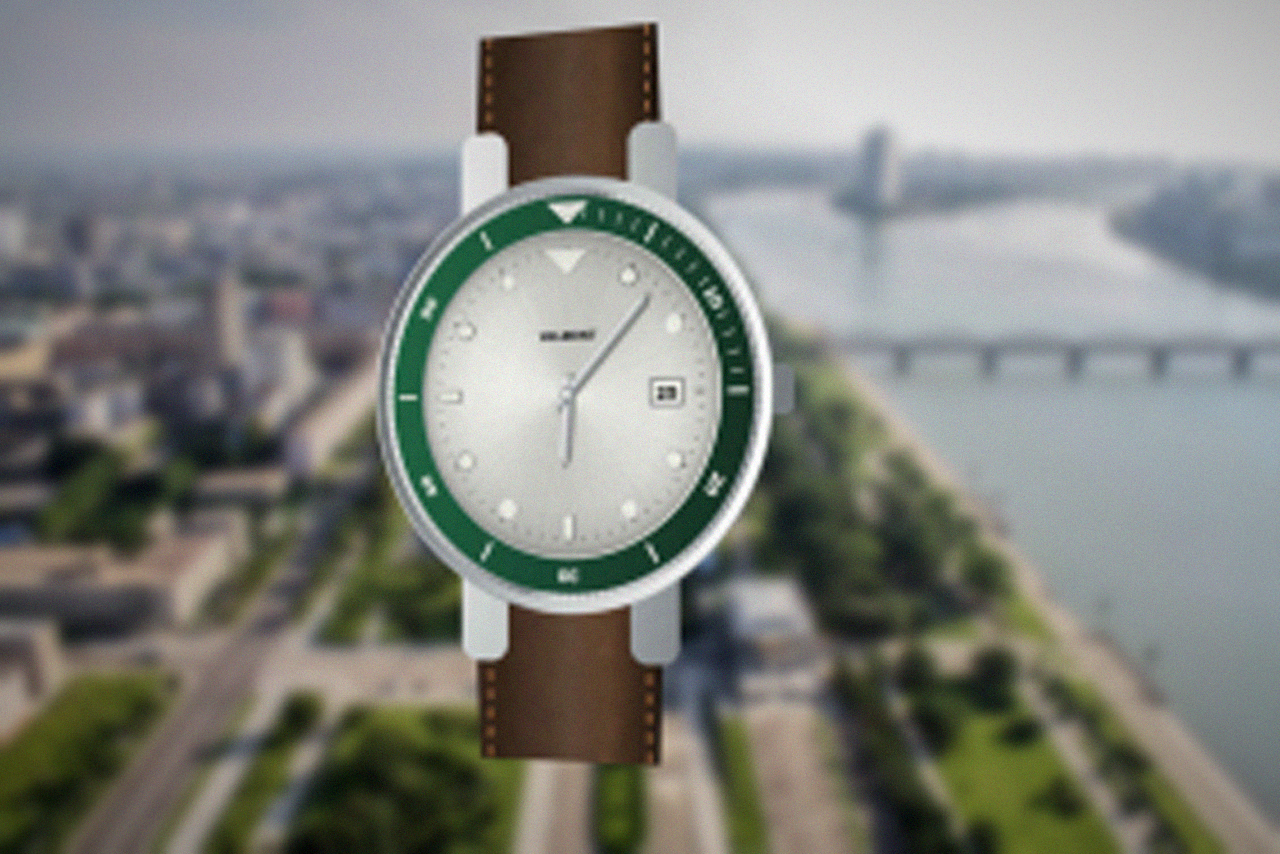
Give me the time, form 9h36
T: 6h07
